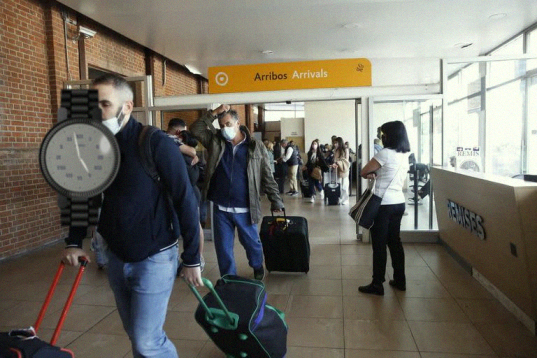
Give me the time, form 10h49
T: 4h58
